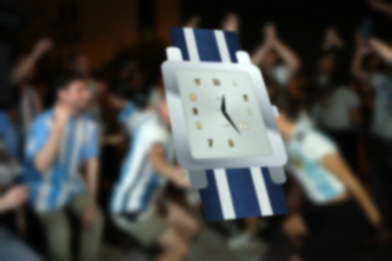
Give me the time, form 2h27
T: 12h26
